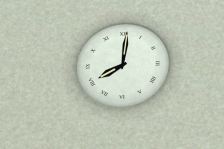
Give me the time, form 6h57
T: 8h01
